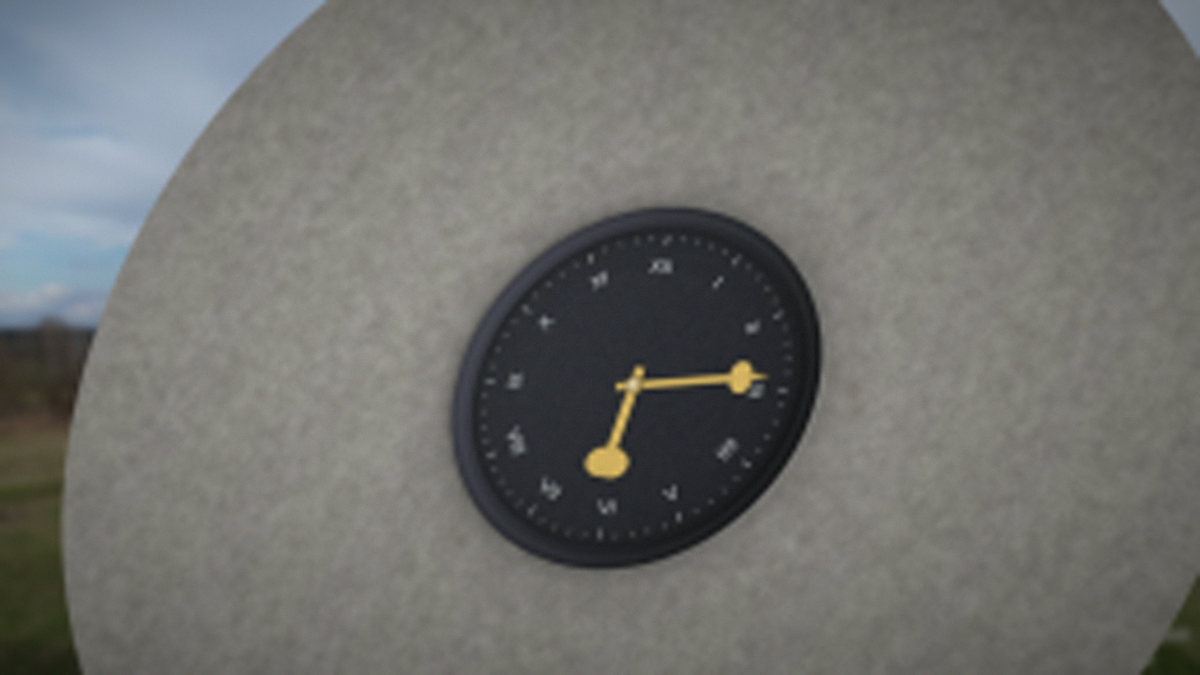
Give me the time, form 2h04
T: 6h14
